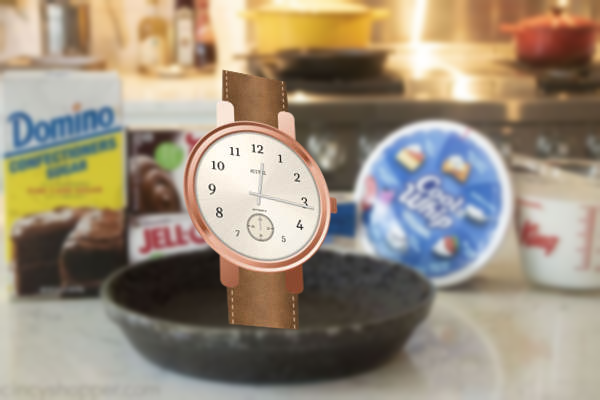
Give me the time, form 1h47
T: 12h16
